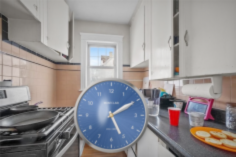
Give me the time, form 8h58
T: 5h10
